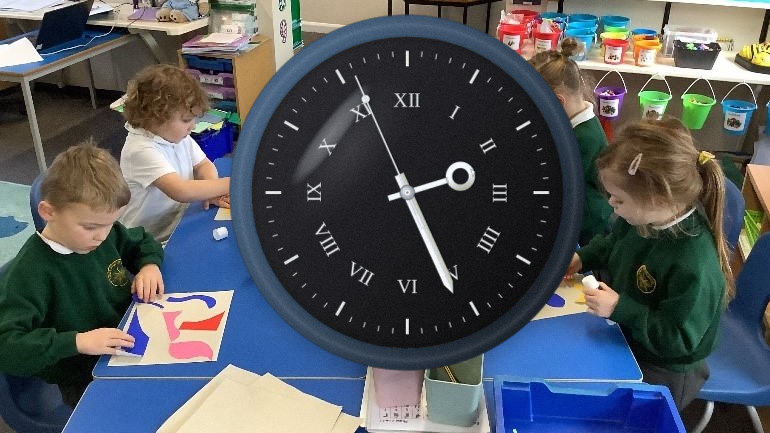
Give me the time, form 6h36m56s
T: 2h25m56s
